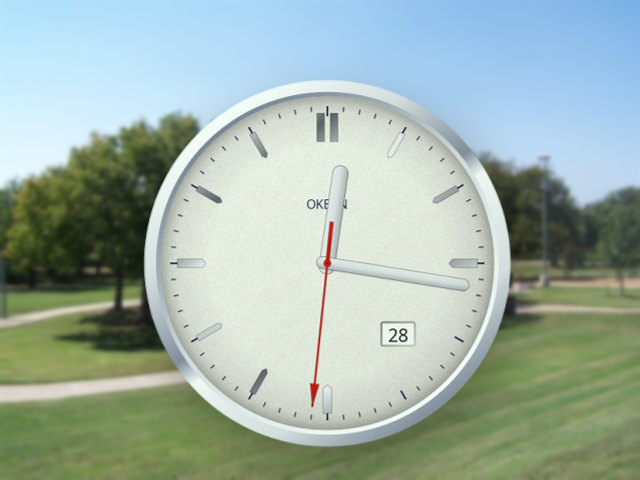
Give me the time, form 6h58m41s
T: 12h16m31s
